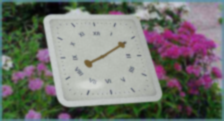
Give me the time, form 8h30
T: 8h10
